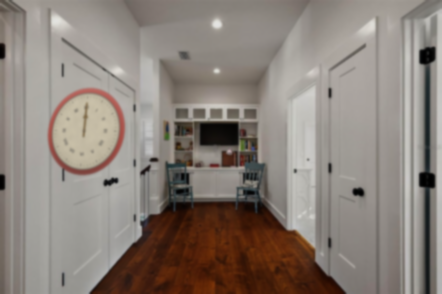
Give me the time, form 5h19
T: 12h00
